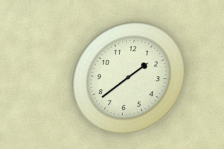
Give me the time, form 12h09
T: 1h38
